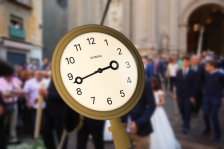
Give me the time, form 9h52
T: 2h43
